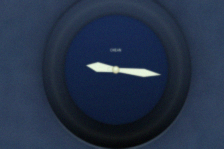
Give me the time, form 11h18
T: 9h16
